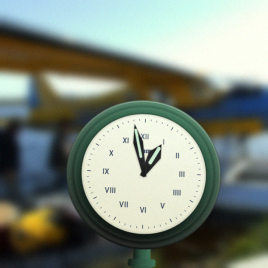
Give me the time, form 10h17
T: 12h58
